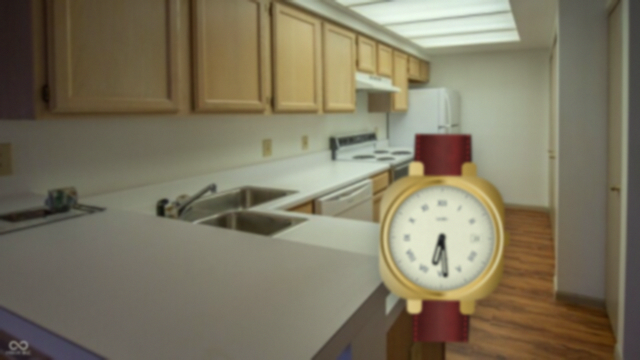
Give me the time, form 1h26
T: 6h29
